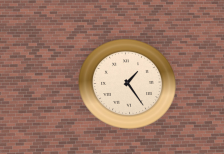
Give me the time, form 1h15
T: 1h25
